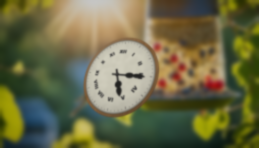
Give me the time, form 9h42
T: 5h15
